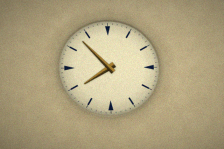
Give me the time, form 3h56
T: 7h53
